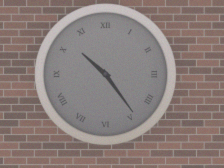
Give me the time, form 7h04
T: 10h24
